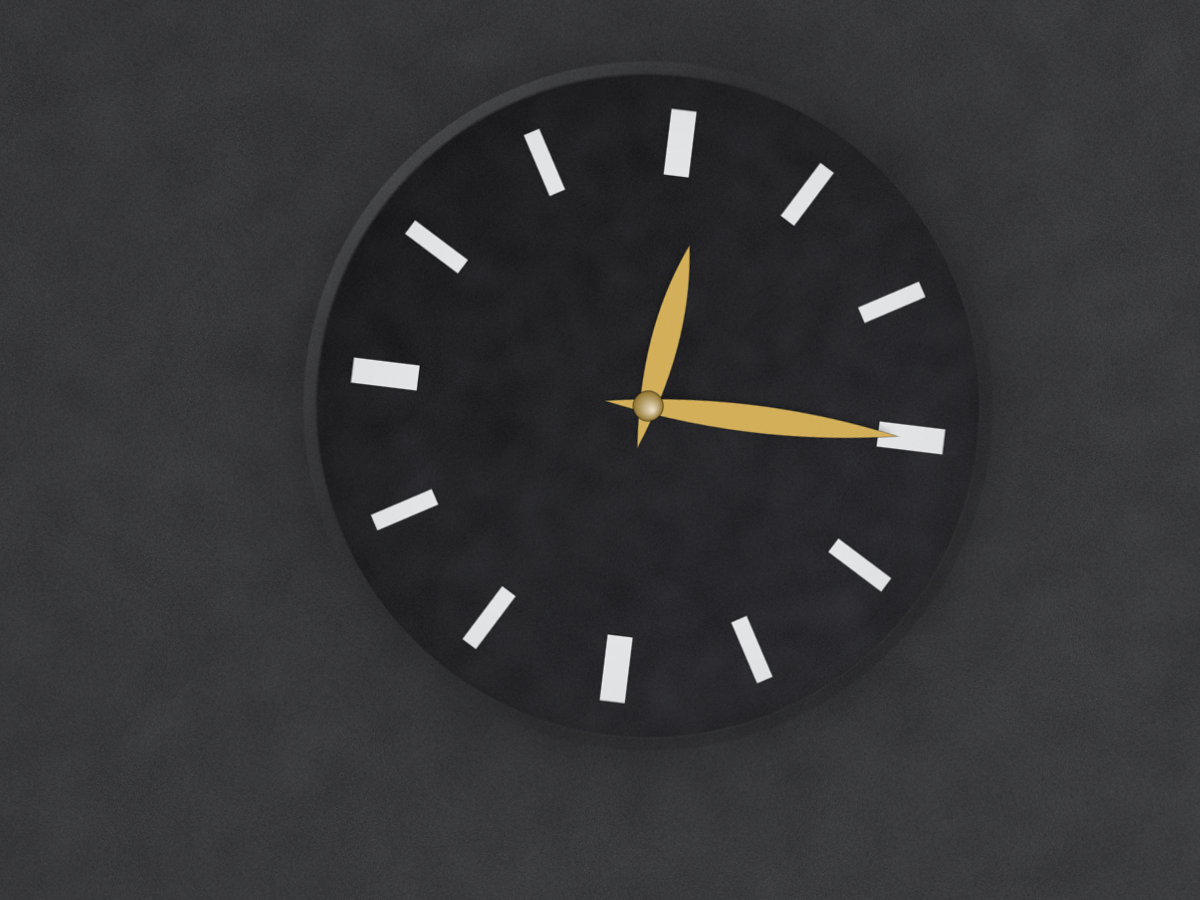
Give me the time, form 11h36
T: 12h15
